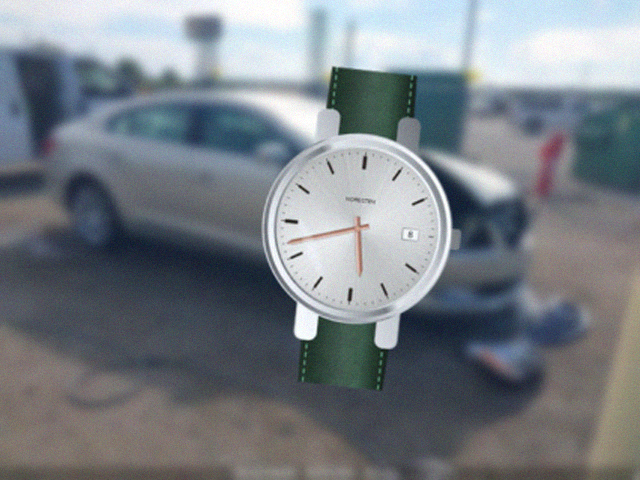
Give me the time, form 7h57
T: 5h42
